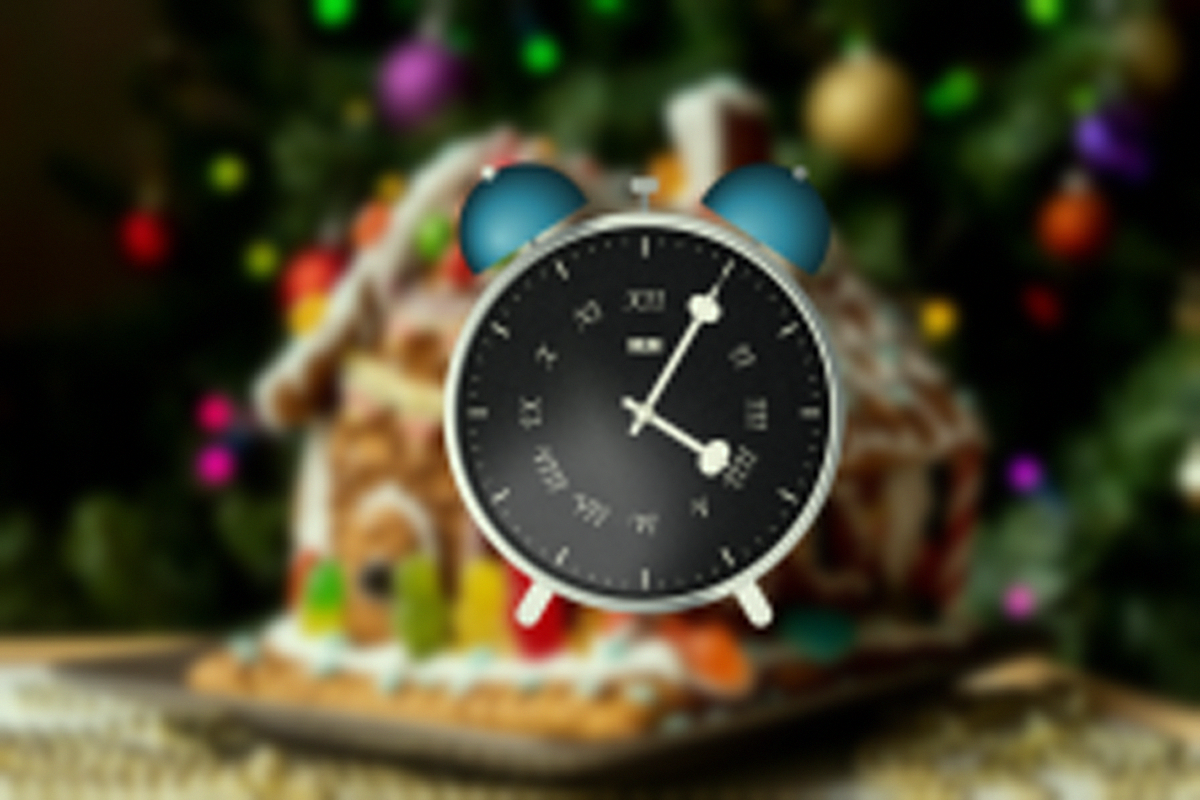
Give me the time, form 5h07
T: 4h05
